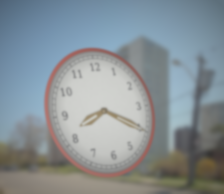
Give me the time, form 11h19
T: 8h20
